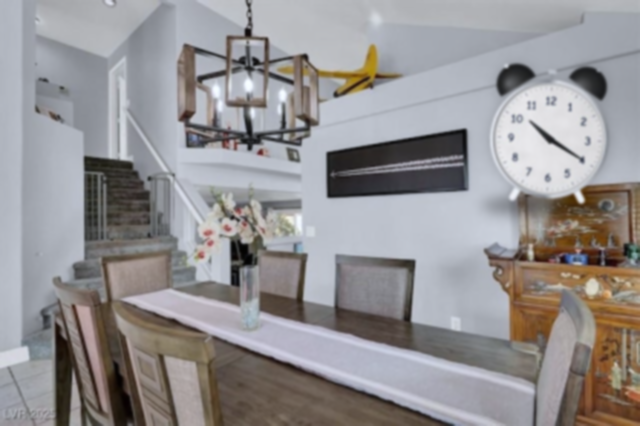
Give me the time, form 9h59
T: 10h20
